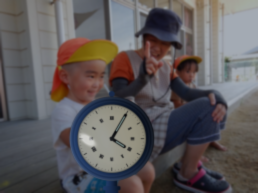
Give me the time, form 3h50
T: 4h05
